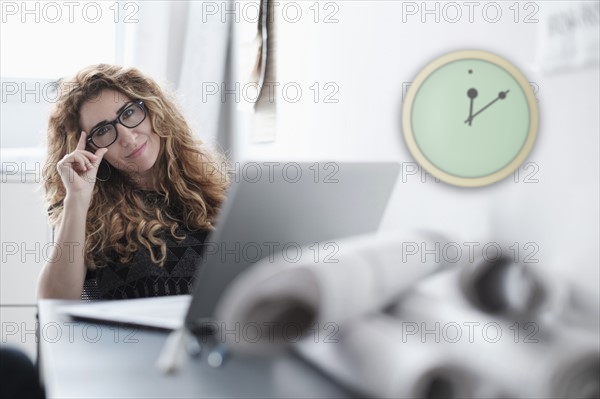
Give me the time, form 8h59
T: 12h09
